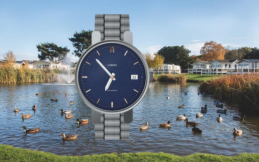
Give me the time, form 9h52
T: 6h53
